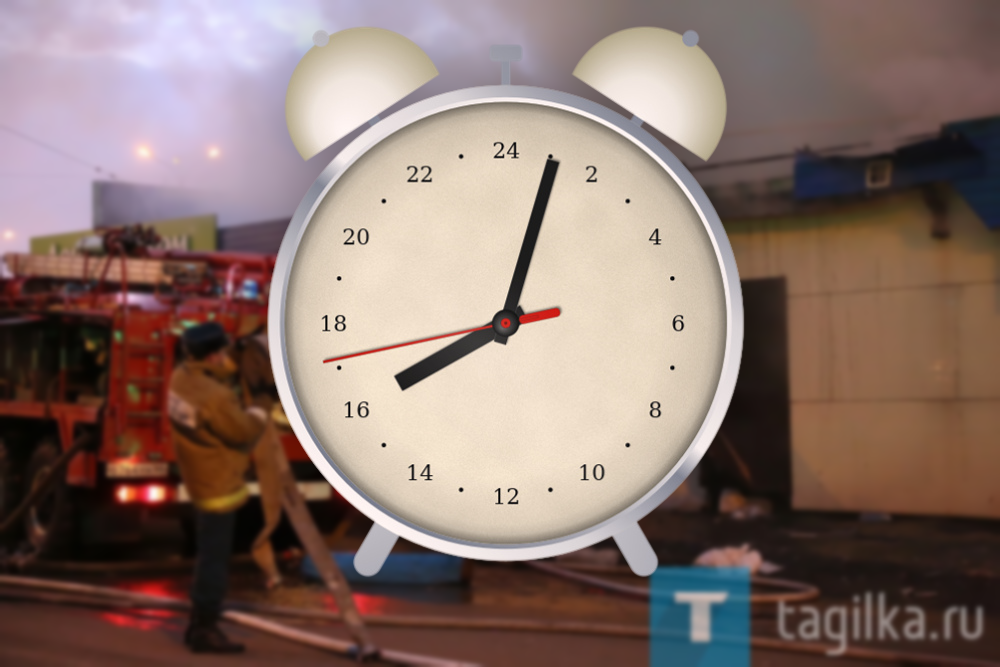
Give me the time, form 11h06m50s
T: 16h02m43s
